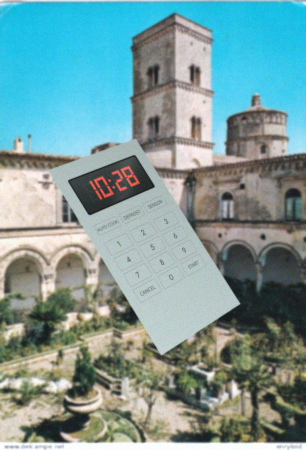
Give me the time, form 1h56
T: 10h28
